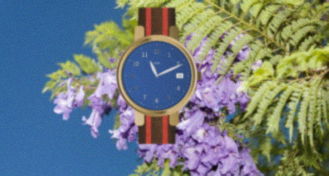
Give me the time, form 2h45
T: 11h11
